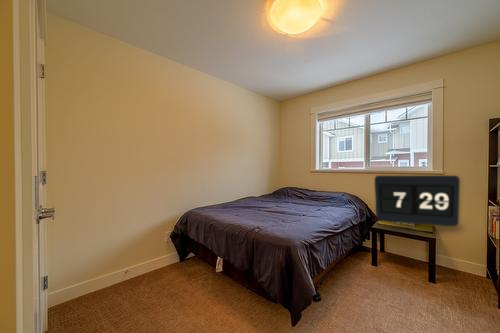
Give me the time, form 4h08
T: 7h29
